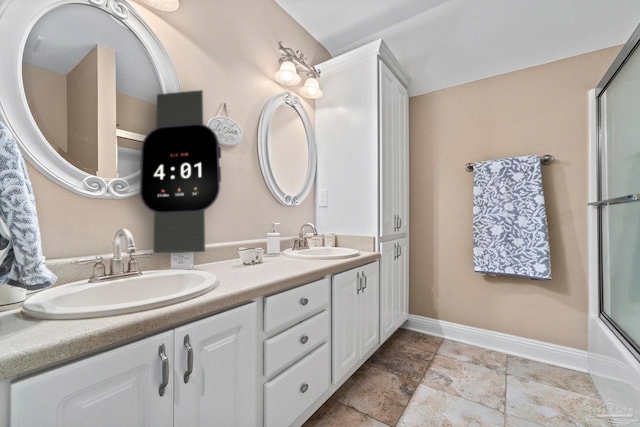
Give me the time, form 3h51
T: 4h01
